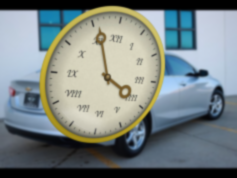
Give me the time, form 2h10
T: 3h56
